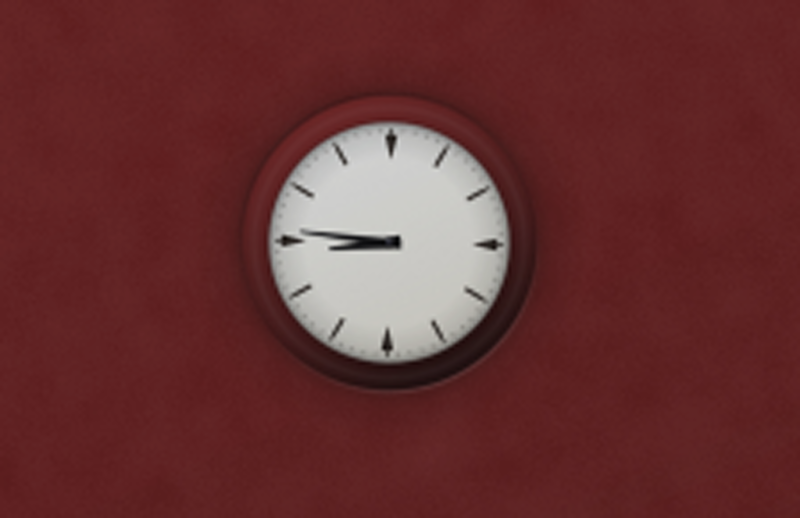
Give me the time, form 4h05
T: 8h46
